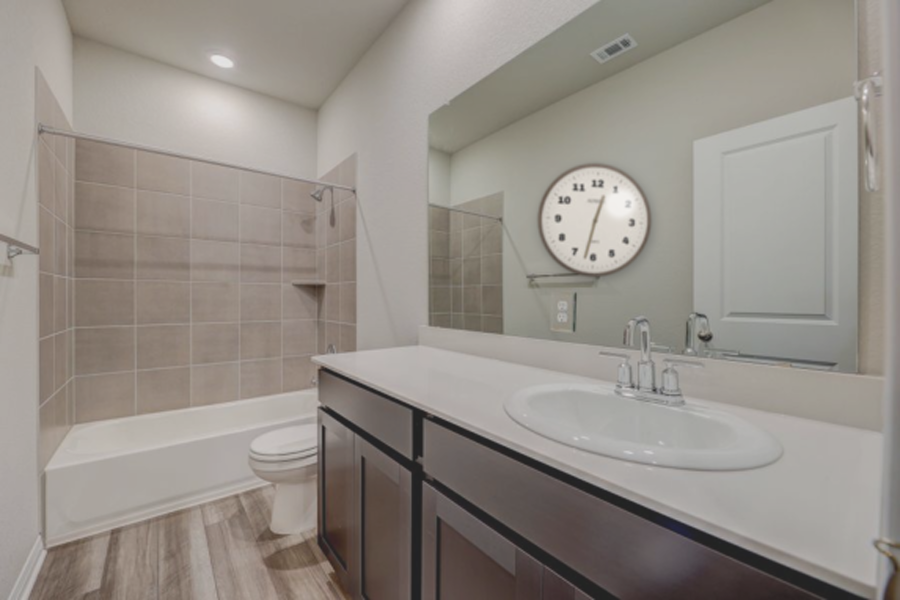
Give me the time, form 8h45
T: 12h32
